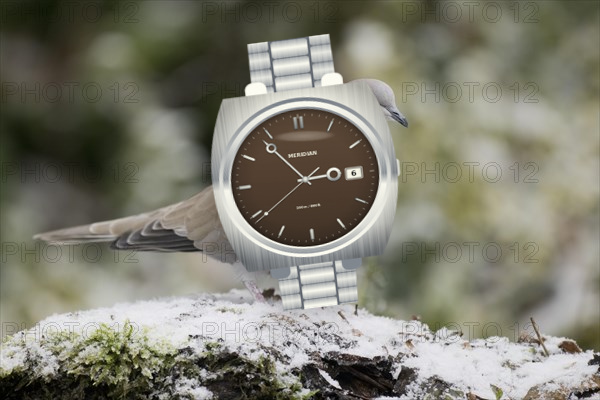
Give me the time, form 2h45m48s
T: 2h53m39s
